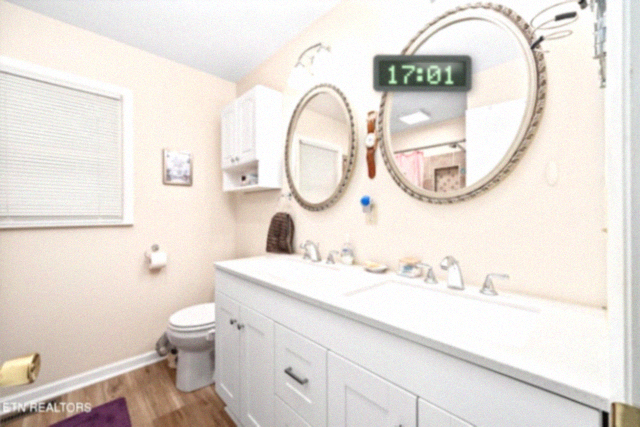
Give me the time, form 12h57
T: 17h01
